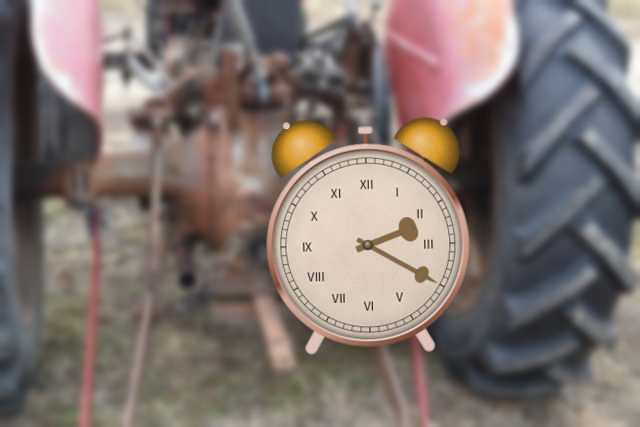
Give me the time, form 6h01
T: 2h20
